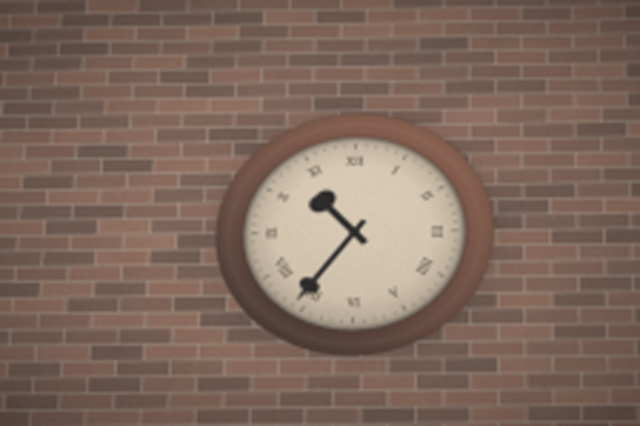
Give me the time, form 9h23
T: 10h36
